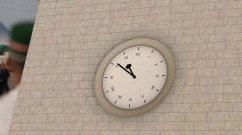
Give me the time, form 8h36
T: 10h51
